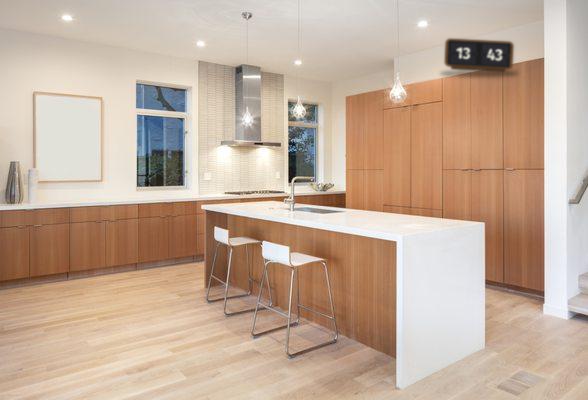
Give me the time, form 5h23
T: 13h43
